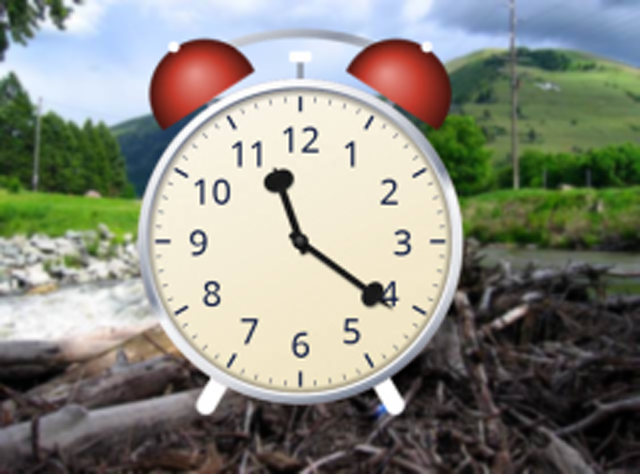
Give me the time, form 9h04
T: 11h21
